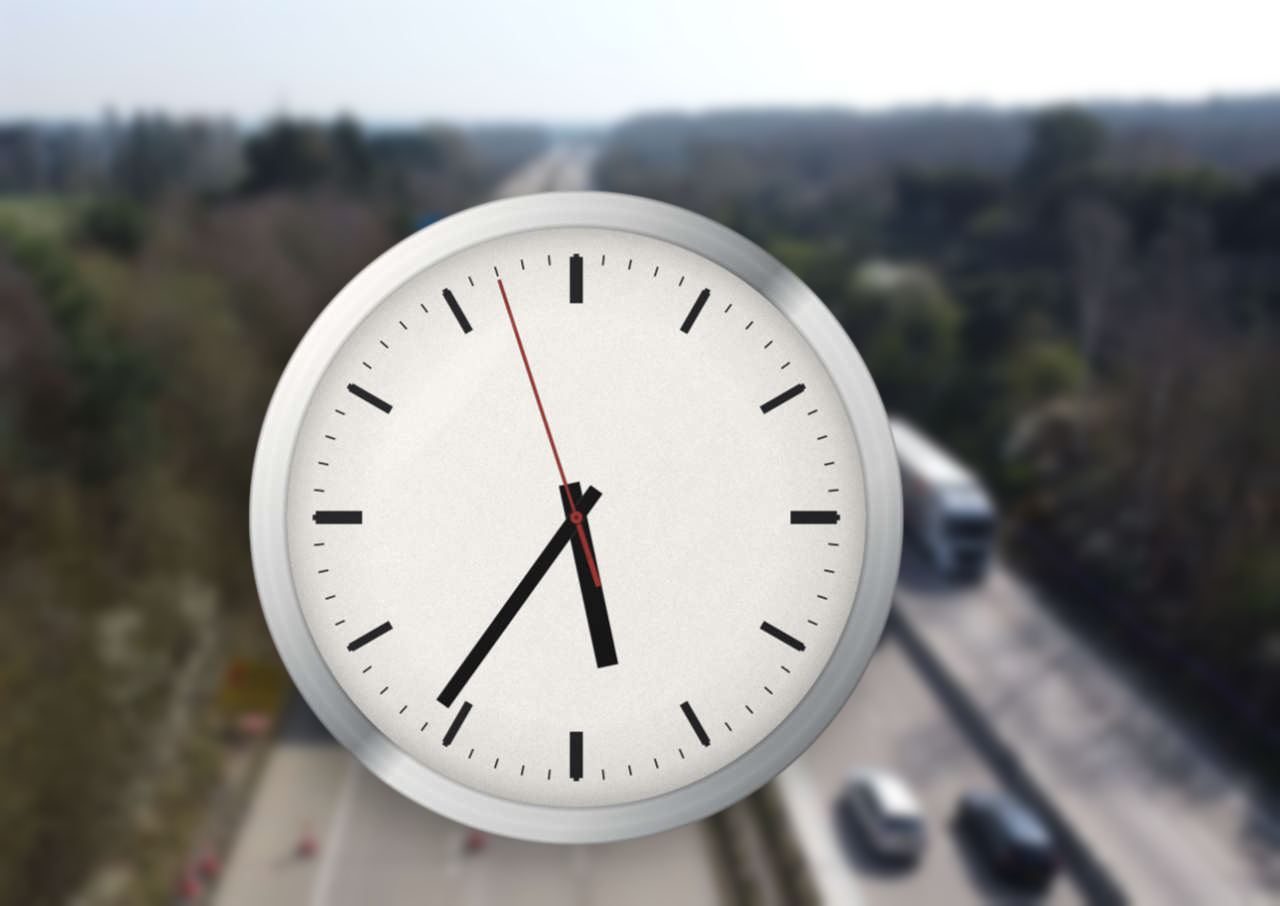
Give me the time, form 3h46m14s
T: 5h35m57s
